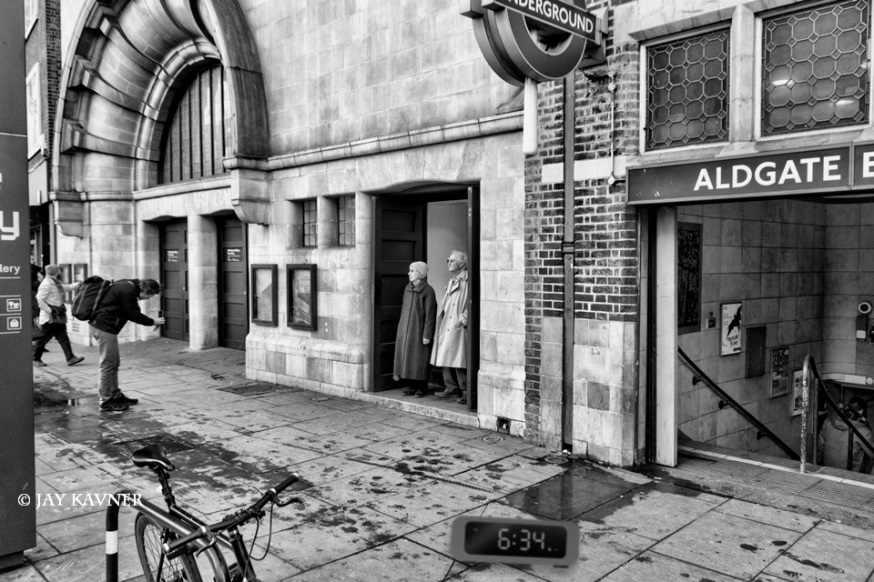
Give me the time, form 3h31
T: 6h34
